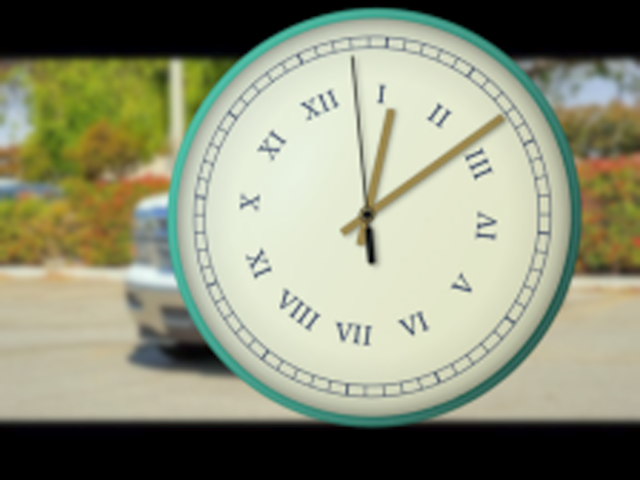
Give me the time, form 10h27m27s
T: 1h13m03s
